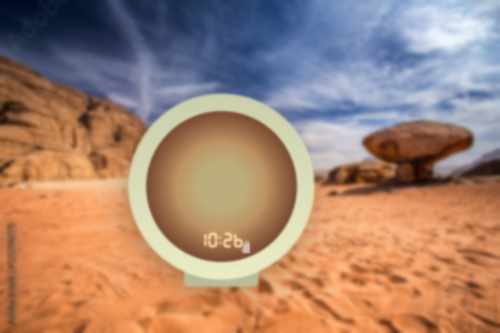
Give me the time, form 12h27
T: 10h26
